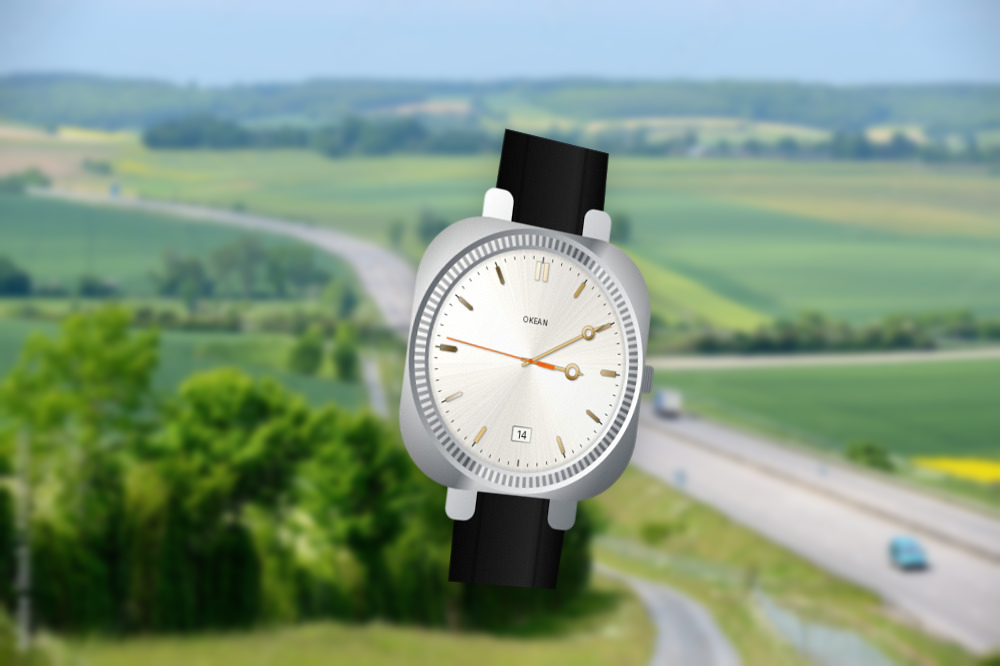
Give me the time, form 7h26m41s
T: 3h09m46s
